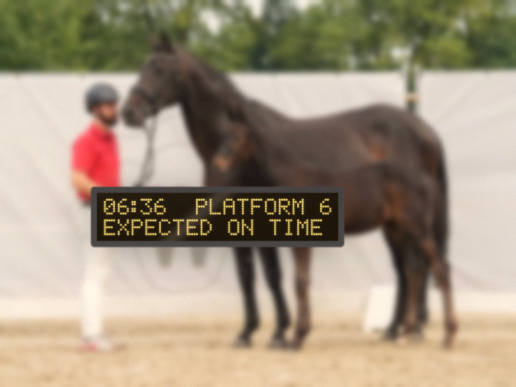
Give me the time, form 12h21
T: 6h36
